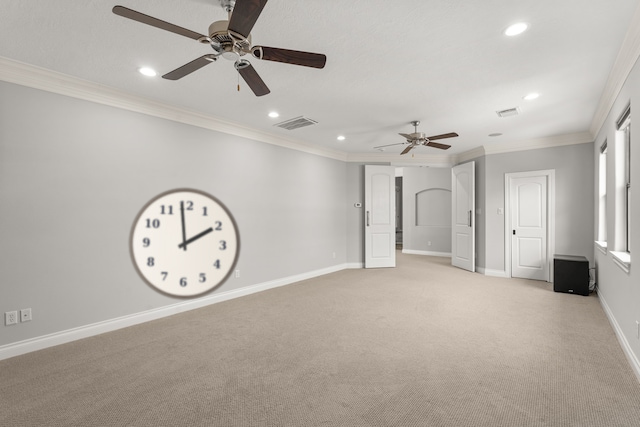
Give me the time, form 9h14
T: 1h59
